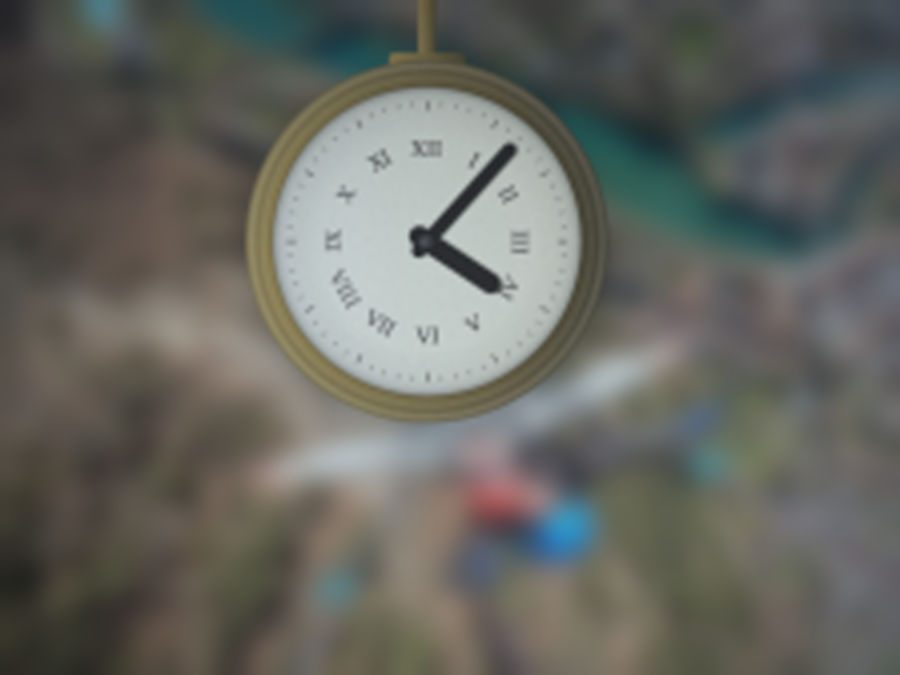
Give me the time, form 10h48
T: 4h07
